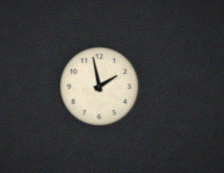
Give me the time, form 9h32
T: 1h58
